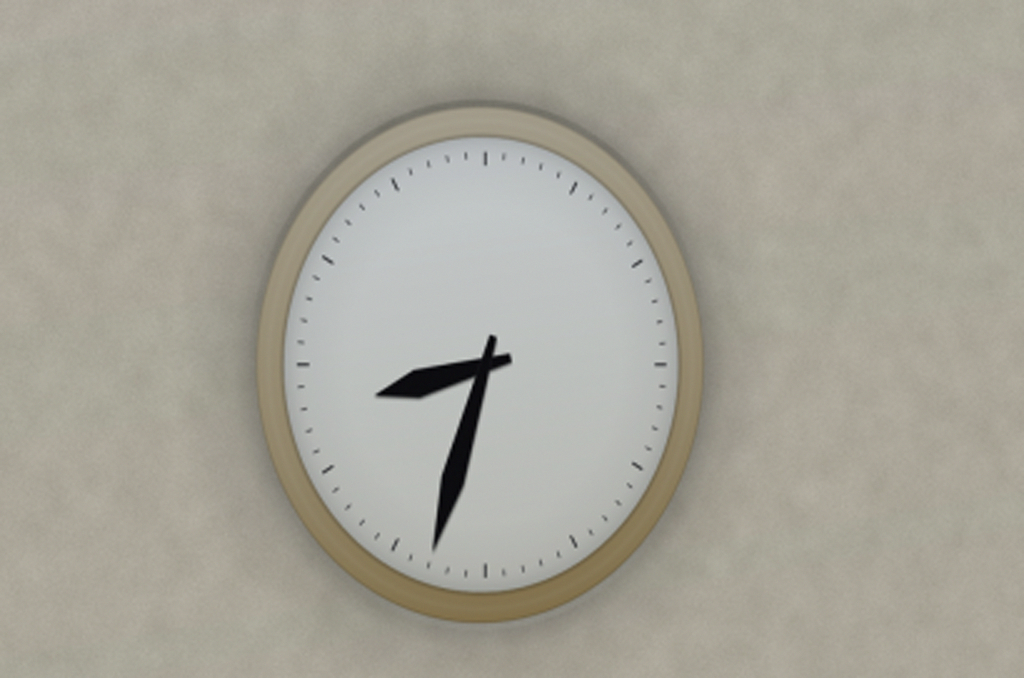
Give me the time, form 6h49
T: 8h33
